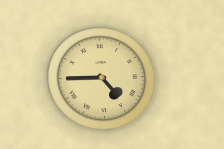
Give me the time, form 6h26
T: 4h45
